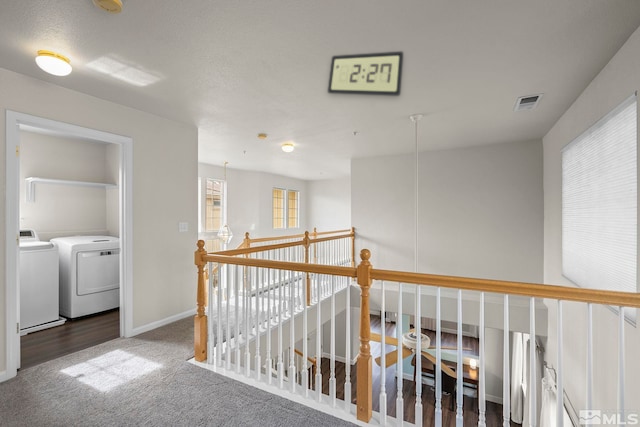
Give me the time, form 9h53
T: 2h27
